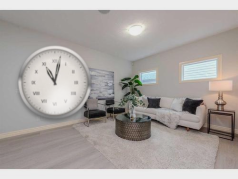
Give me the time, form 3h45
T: 11h02
